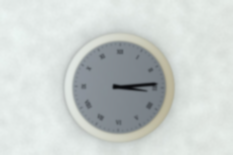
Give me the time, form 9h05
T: 3h14
